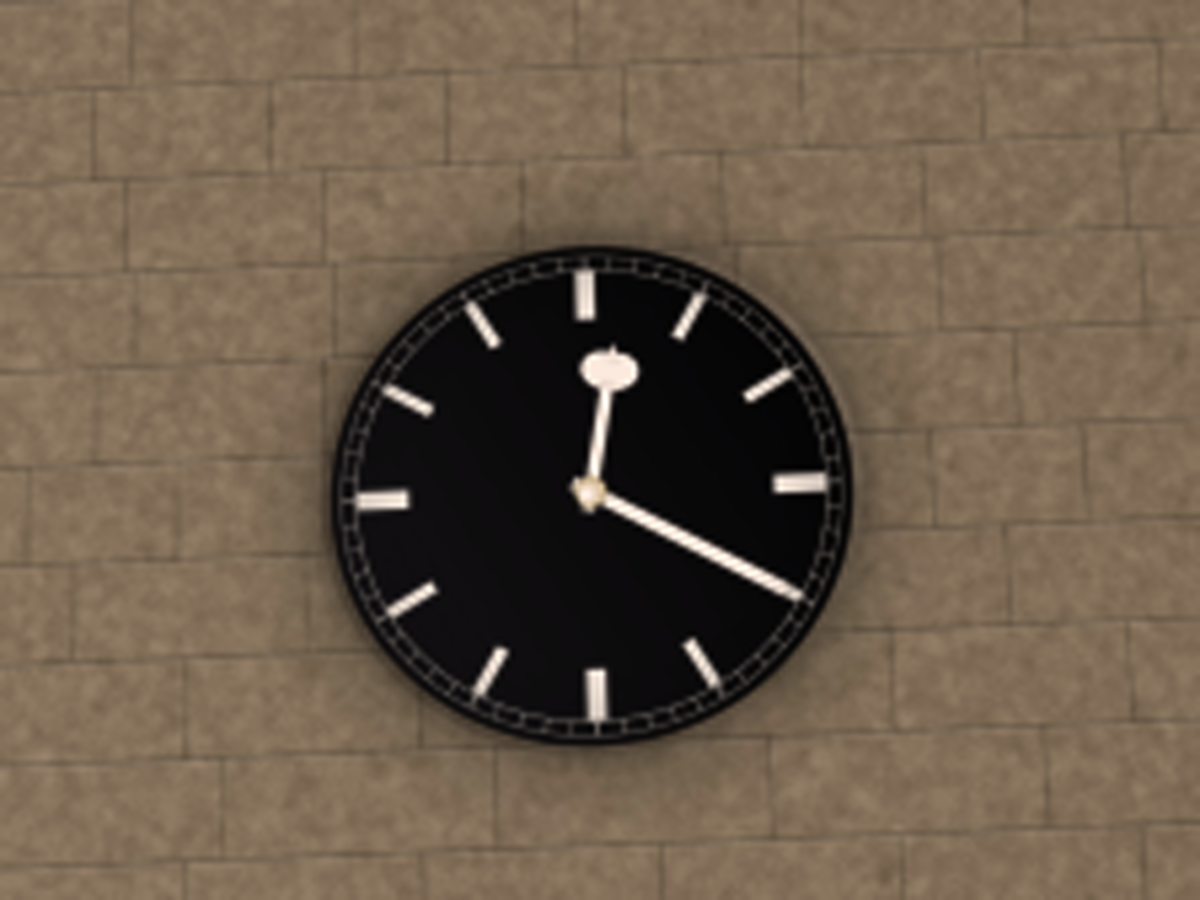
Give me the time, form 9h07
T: 12h20
